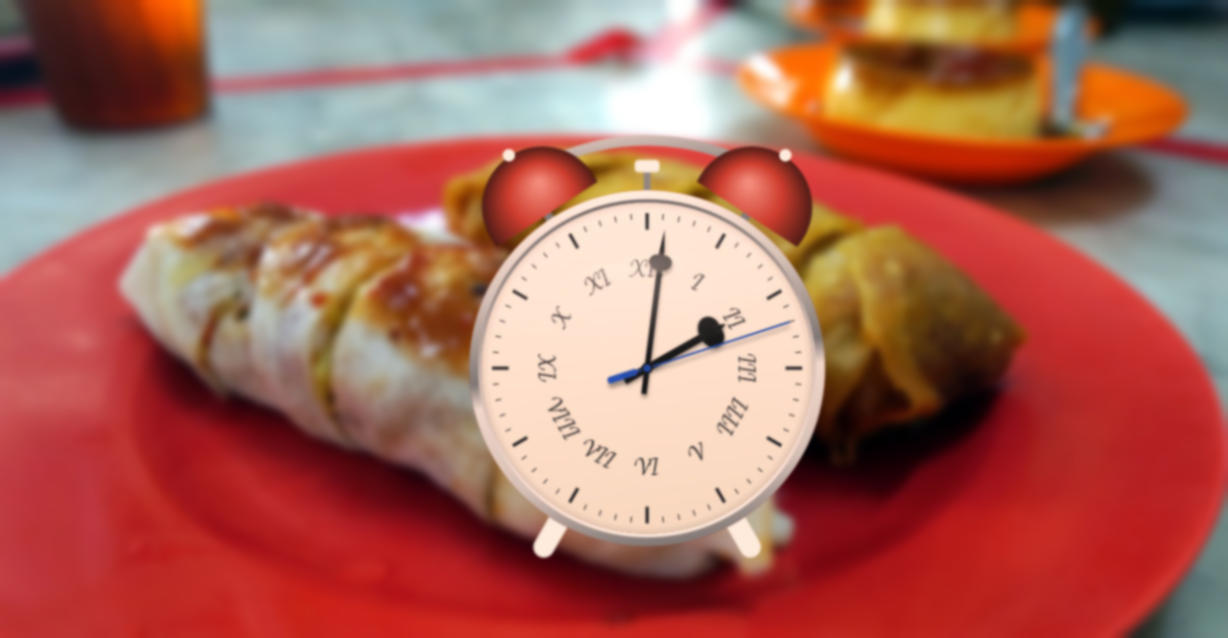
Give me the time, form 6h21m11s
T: 2h01m12s
